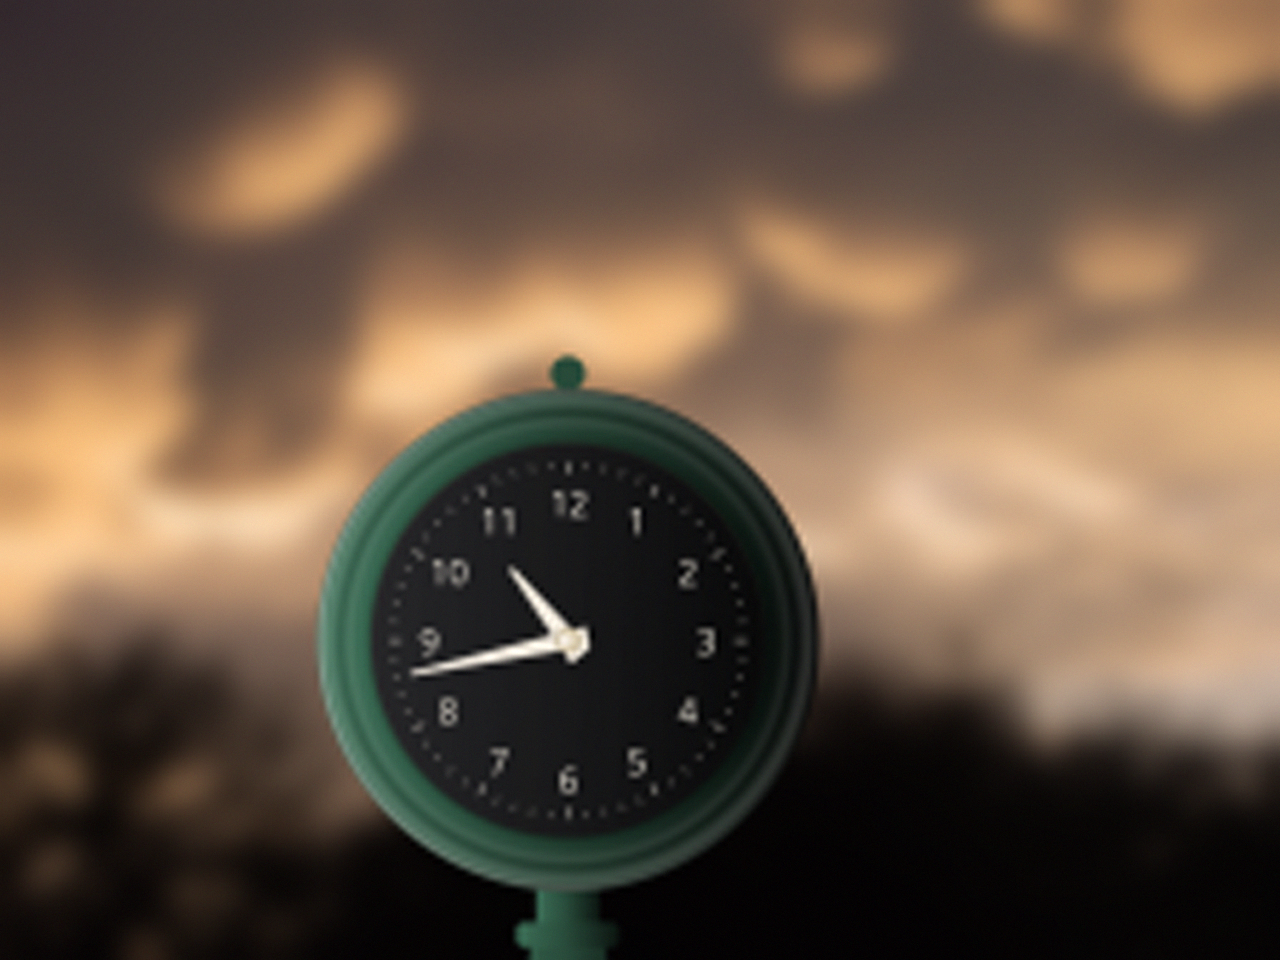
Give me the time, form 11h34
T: 10h43
